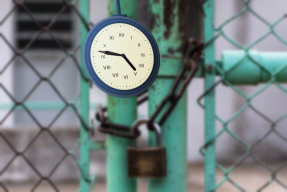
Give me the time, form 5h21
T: 4h47
